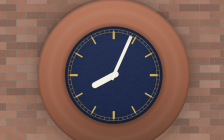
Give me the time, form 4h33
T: 8h04
